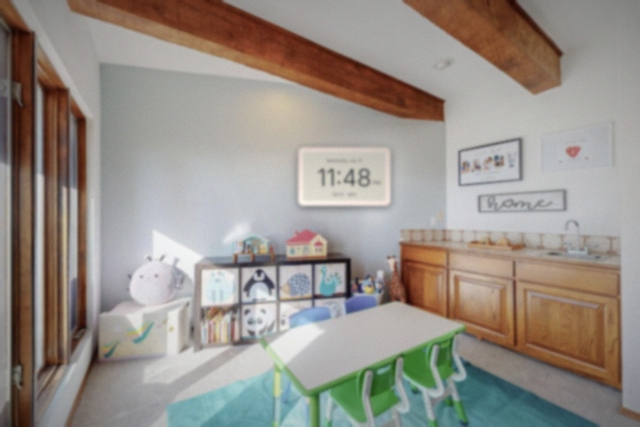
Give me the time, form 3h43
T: 11h48
